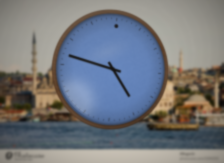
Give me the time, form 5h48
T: 4h47
